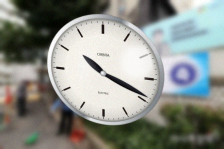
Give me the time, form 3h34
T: 10h19
